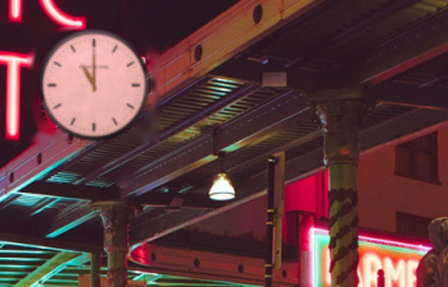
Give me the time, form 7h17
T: 11h00
